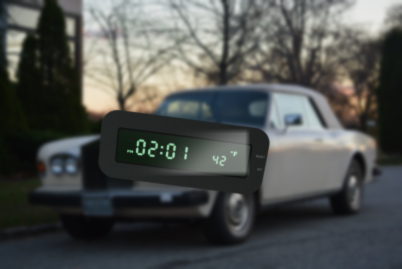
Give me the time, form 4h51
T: 2h01
